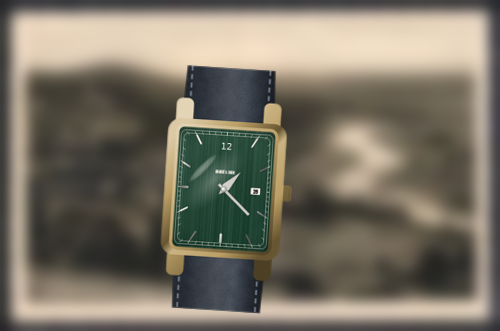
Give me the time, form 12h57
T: 1h22
